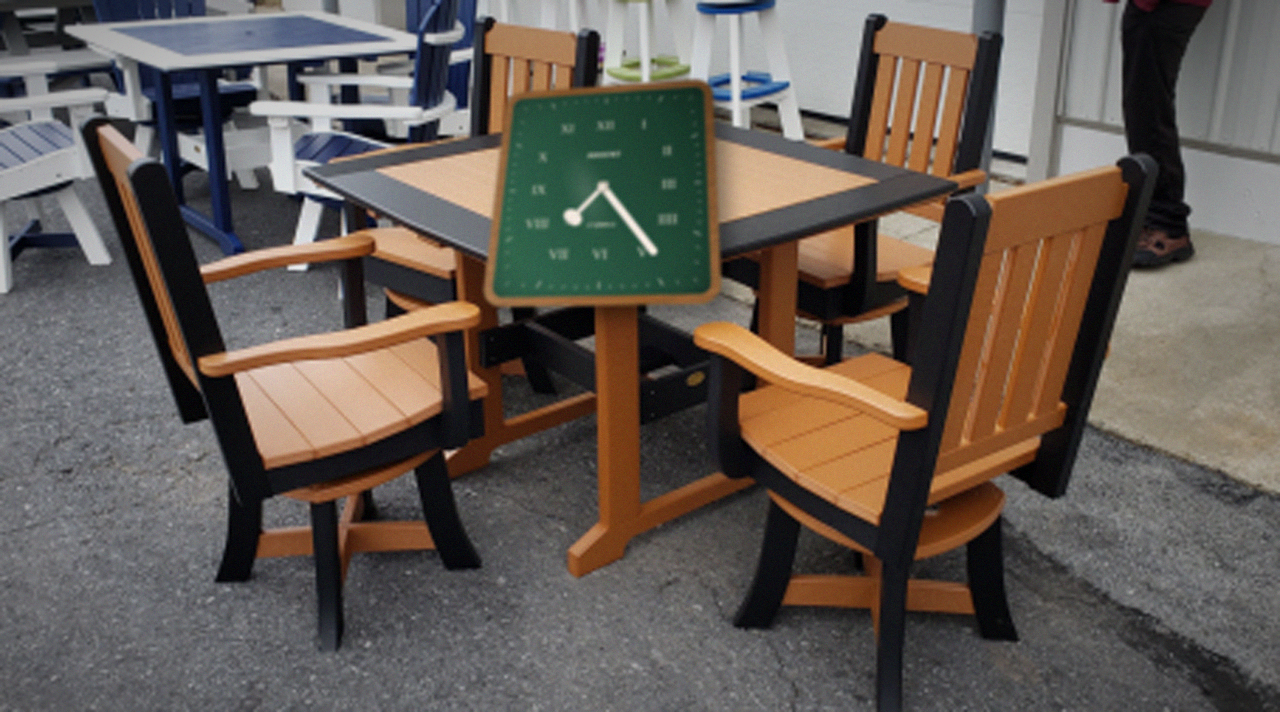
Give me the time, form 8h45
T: 7h24
